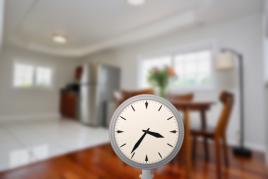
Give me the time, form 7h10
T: 3h36
